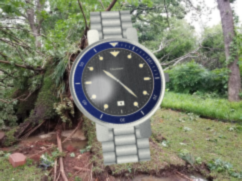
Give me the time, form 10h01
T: 10h23
